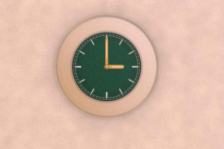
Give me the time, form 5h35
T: 3h00
